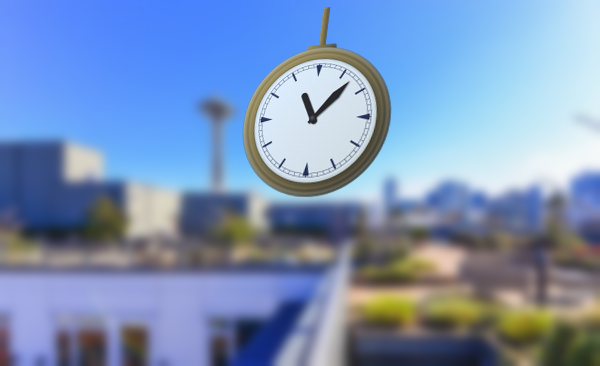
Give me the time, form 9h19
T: 11h07
